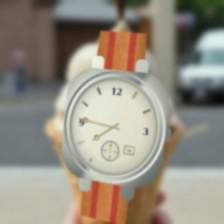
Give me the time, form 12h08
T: 7h46
